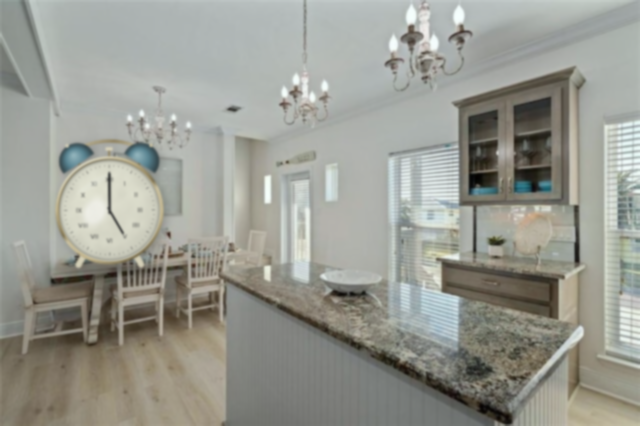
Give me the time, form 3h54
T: 5h00
